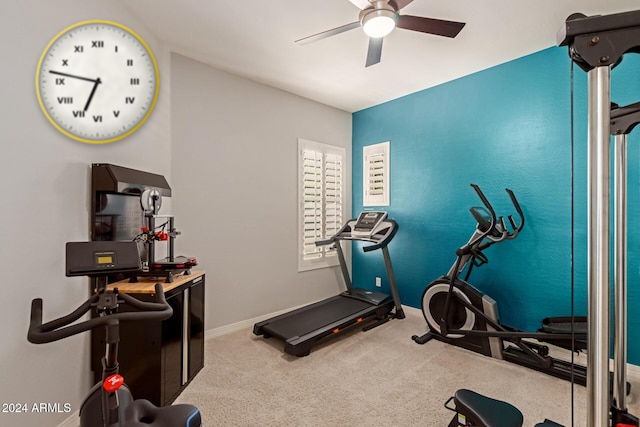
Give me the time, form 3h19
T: 6h47
